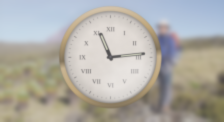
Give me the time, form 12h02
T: 11h14
